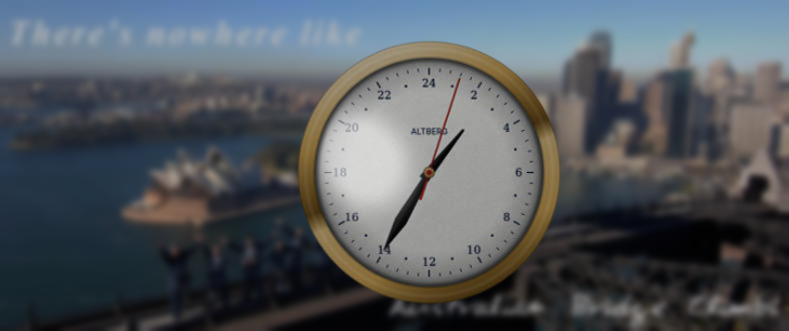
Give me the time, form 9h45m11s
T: 2h35m03s
